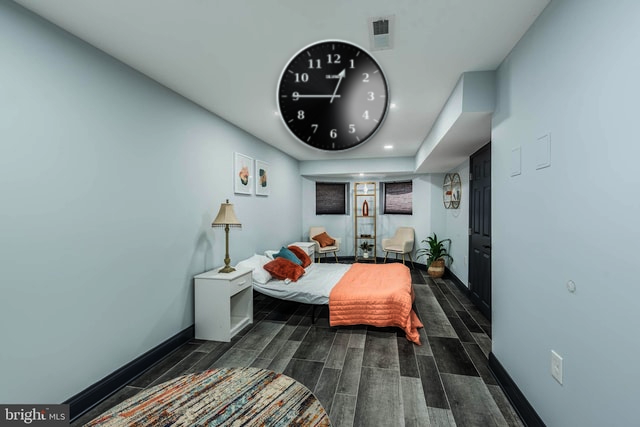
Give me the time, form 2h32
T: 12h45
